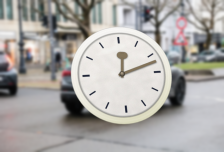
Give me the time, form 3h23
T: 12h12
